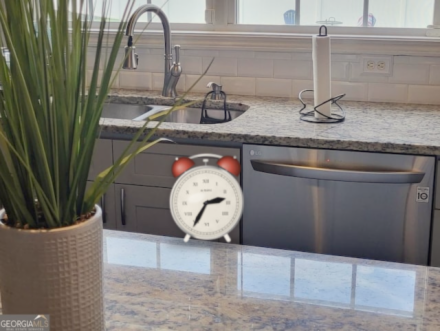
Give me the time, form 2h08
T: 2h35
